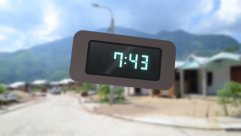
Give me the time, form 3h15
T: 7h43
